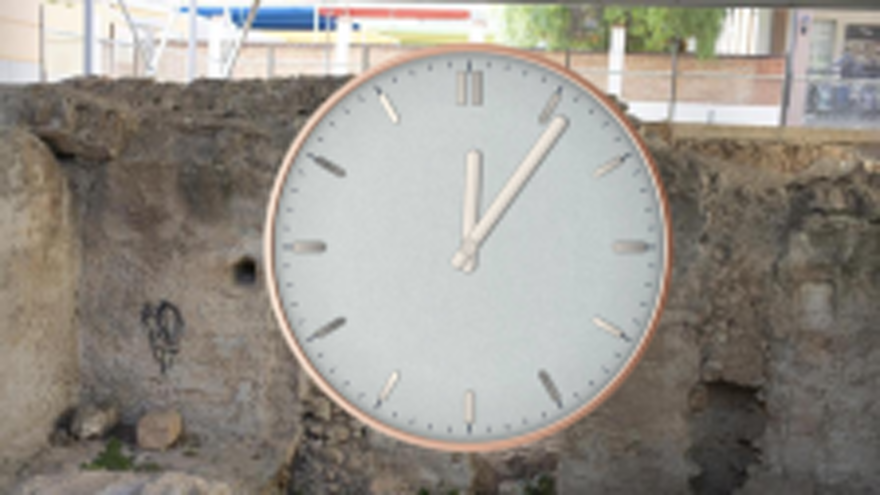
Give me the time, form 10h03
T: 12h06
